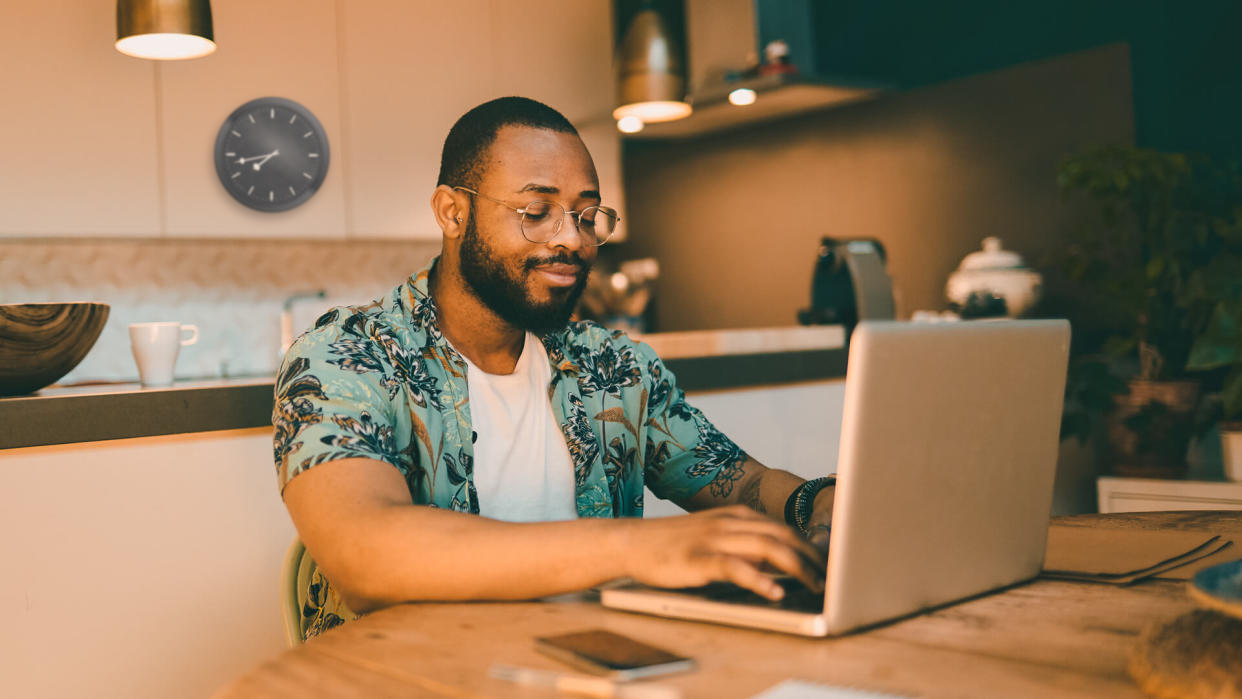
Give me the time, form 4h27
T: 7h43
